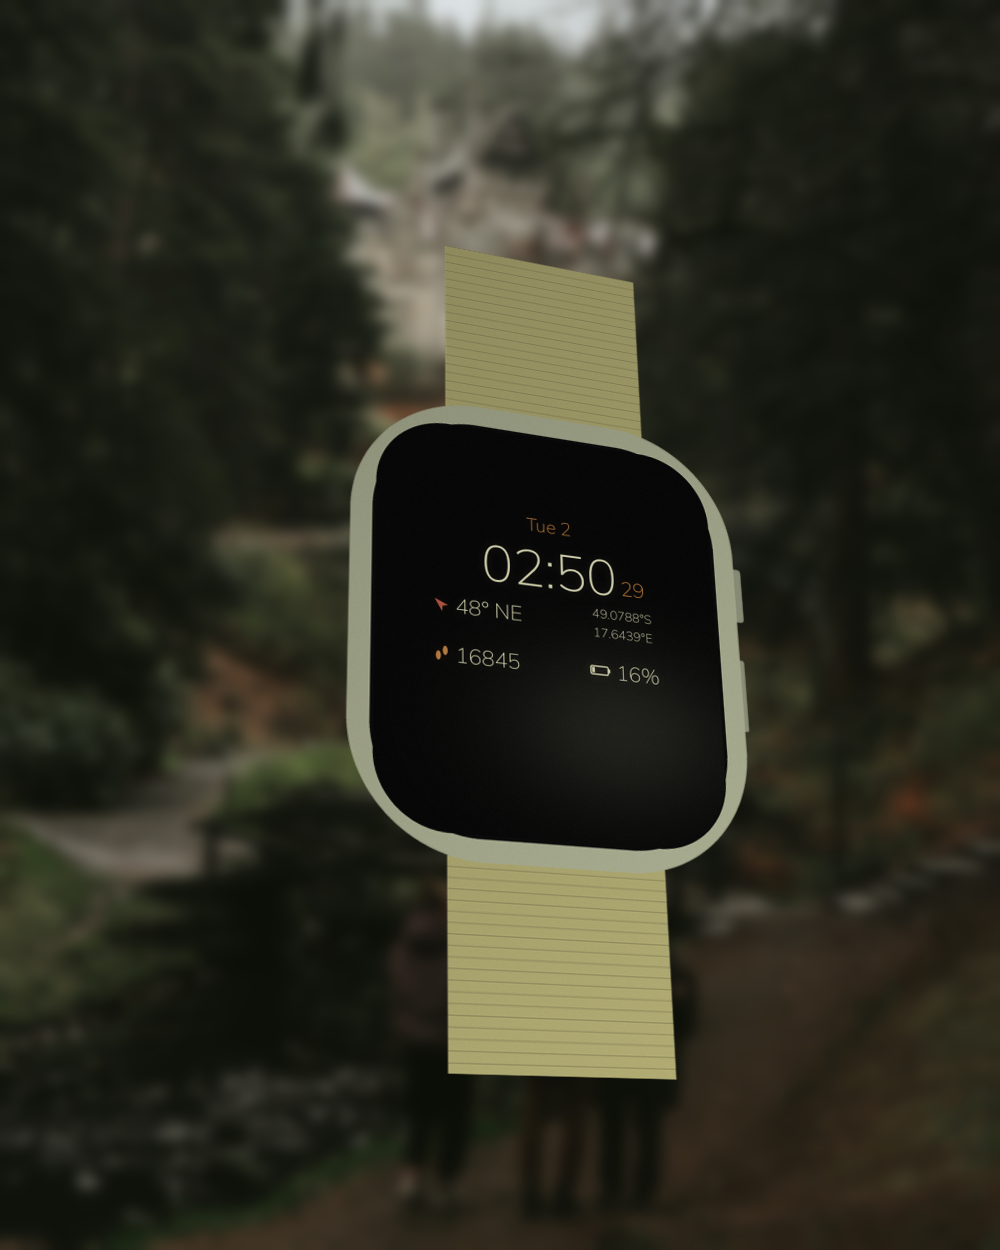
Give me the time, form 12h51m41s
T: 2h50m29s
